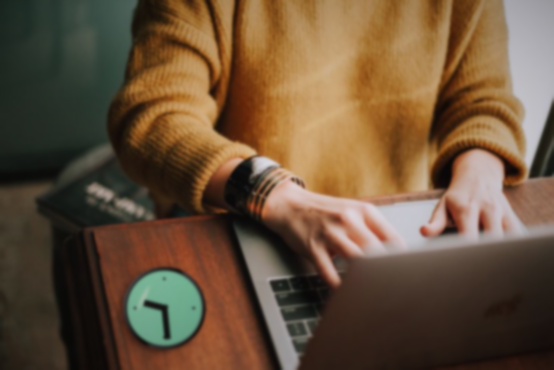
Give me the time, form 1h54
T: 9h29
